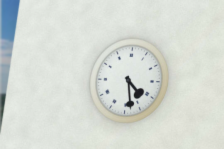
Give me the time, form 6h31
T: 4h28
